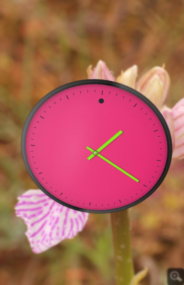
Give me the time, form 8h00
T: 1h20
